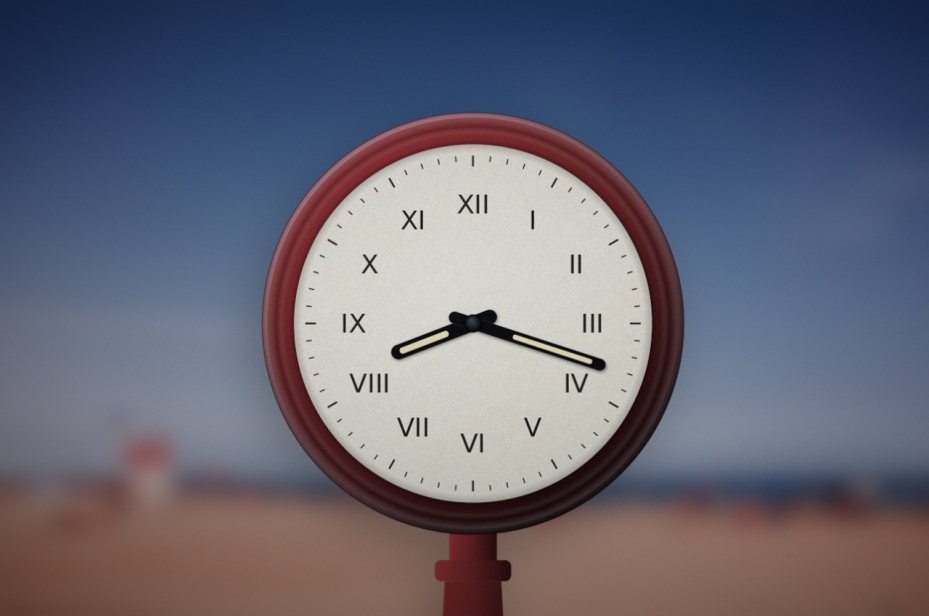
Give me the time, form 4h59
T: 8h18
